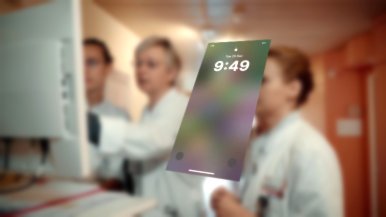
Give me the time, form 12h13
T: 9h49
